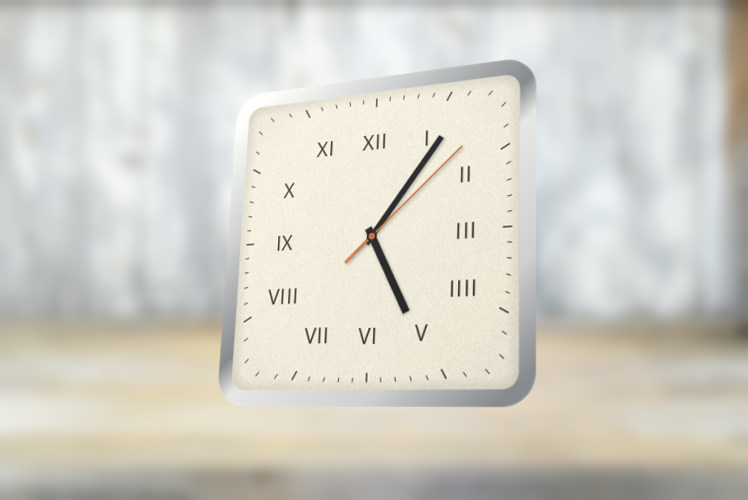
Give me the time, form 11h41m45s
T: 5h06m08s
